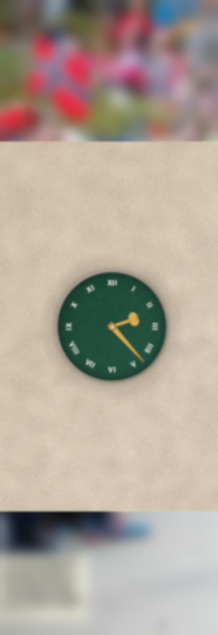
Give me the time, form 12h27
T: 2h23
